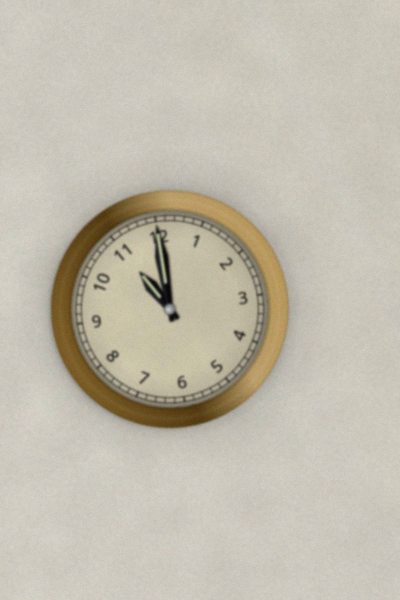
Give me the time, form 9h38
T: 11h00
